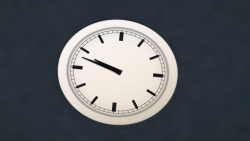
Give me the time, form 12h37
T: 9h48
